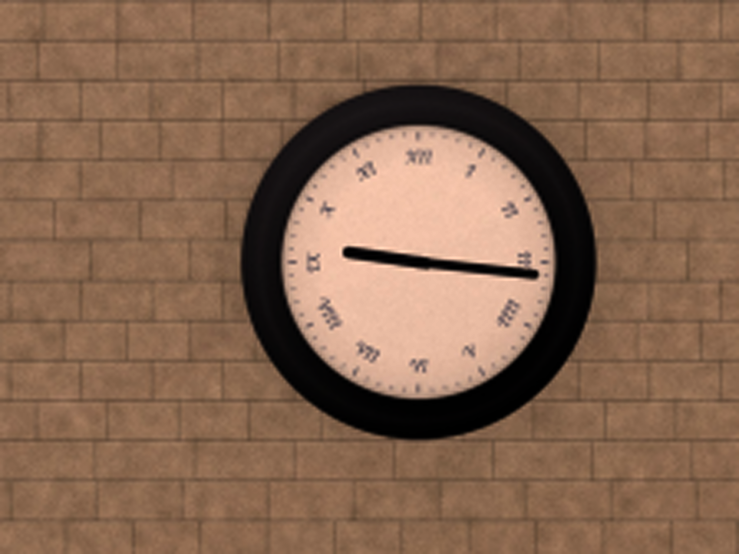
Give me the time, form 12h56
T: 9h16
